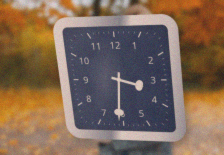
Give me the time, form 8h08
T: 3h31
